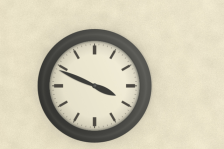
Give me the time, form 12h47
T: 3h49
